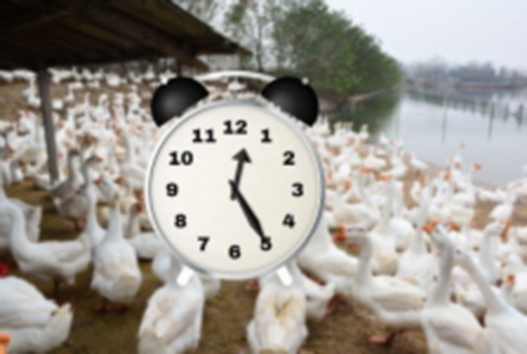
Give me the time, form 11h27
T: 12h25
